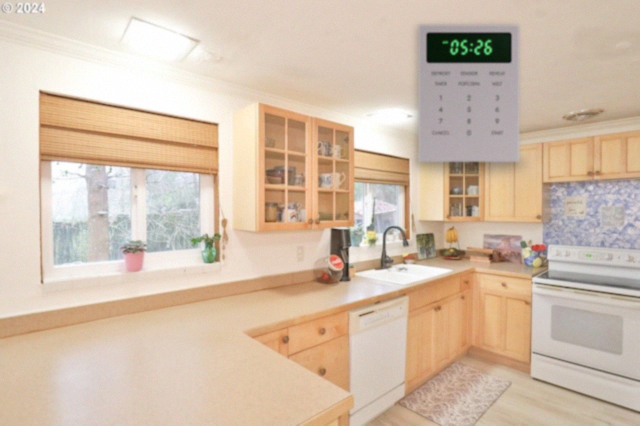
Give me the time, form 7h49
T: 5h26
